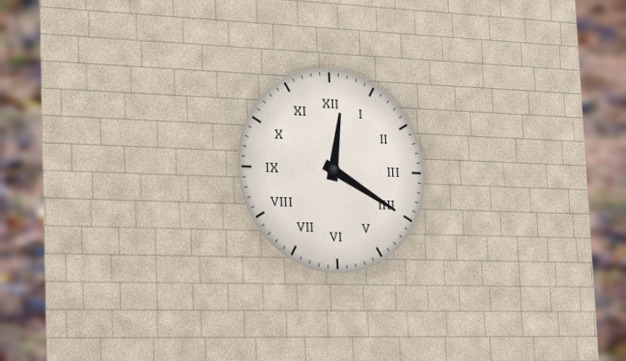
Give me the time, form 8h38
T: 12h20
